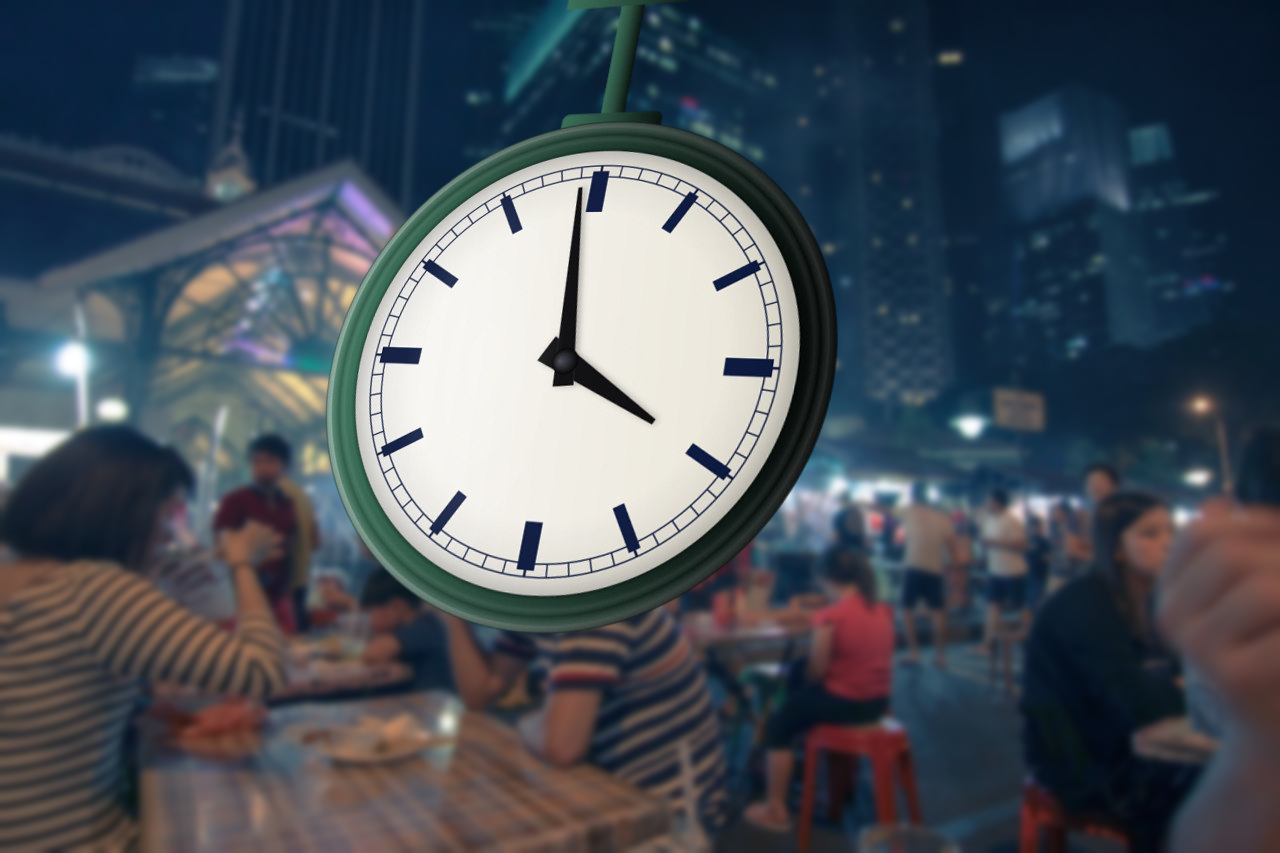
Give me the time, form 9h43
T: 3h59
